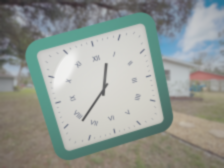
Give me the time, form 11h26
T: 12h38
